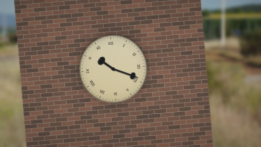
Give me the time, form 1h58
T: 10h19
